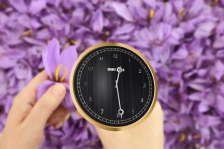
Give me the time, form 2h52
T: 12h29
